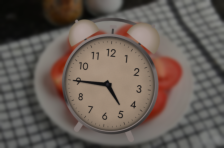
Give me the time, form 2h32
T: 4h45
